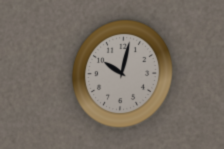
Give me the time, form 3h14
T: 10h02
